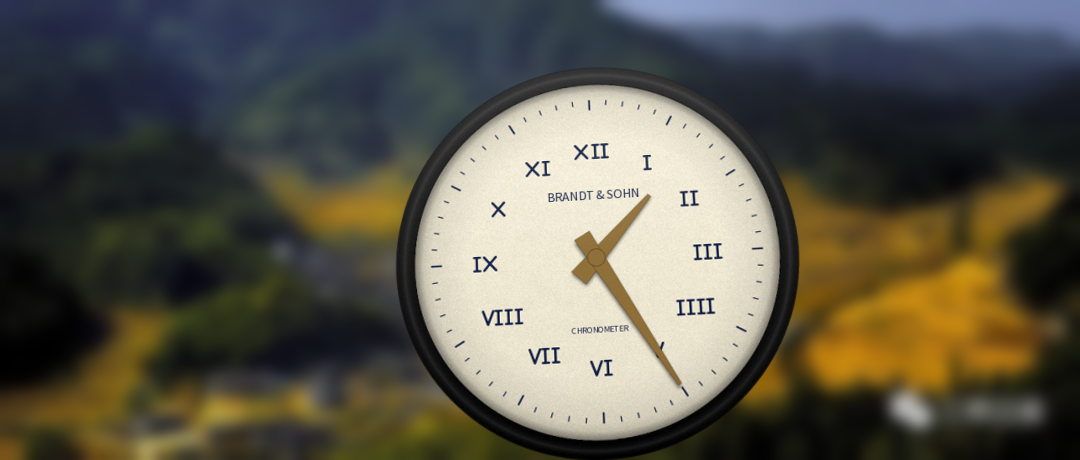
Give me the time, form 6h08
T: 1h25
